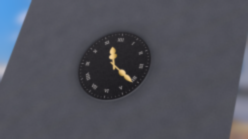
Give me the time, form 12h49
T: 11h21
